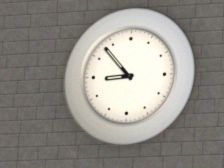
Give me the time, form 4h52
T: 8h53
